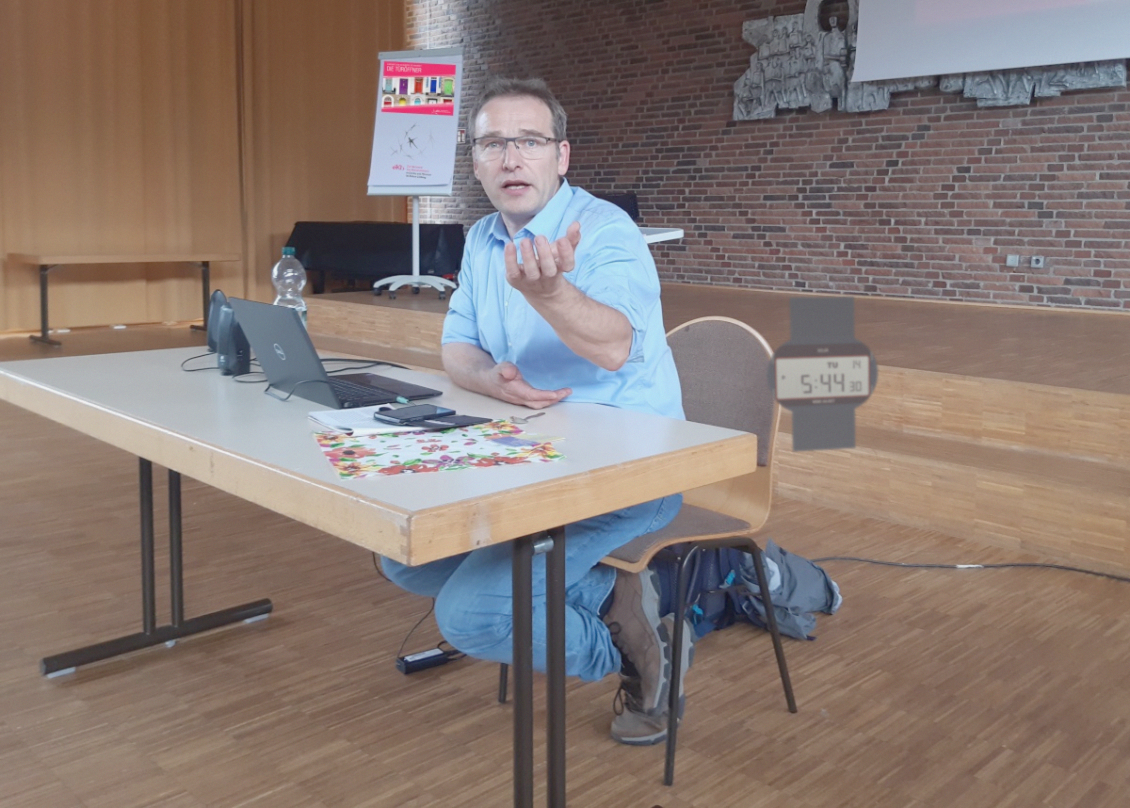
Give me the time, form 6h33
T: 5h44
